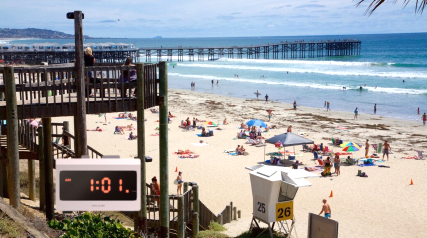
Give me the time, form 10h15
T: 1h01
